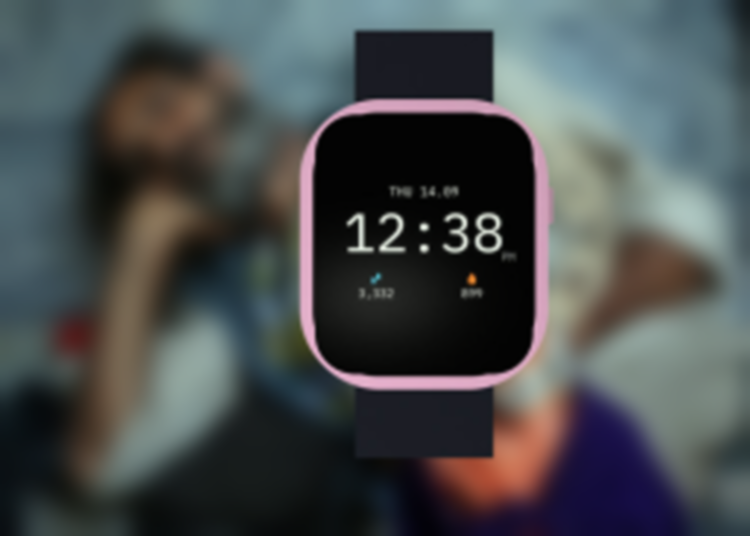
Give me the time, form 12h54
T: 12h38
